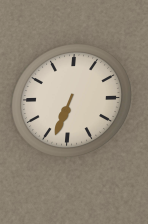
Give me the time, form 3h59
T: 6h33
